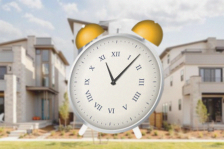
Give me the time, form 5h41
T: 11h07
